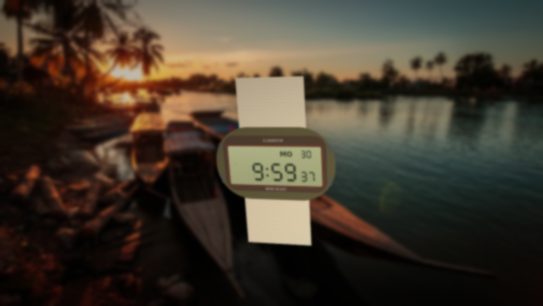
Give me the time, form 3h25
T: 9h59
